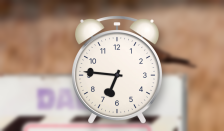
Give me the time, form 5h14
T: 6h46
